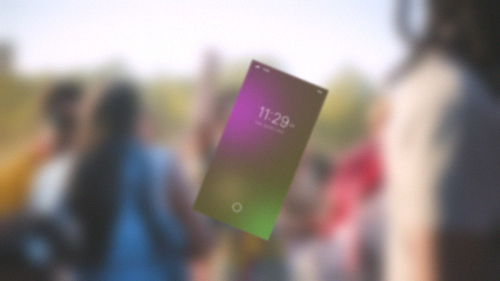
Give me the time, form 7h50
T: 11h29
